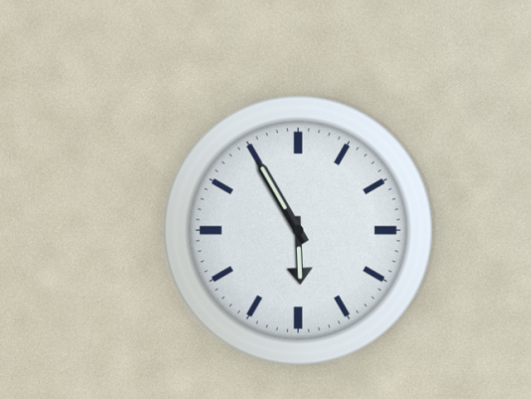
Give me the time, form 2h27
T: 5h55
